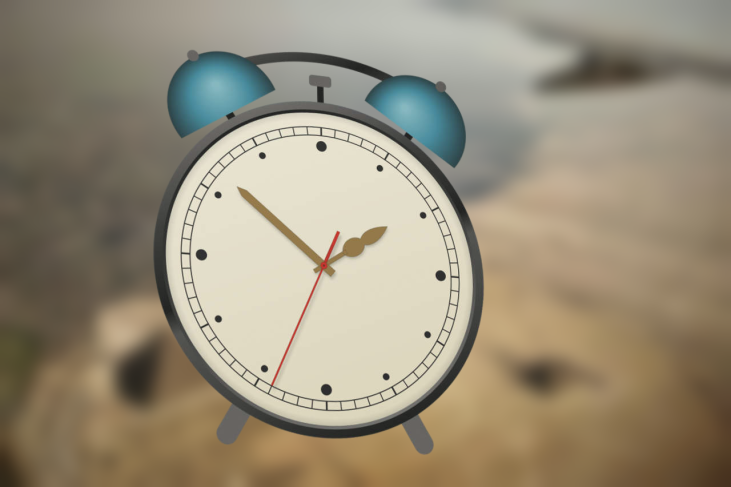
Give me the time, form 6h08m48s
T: 1h51m34s
